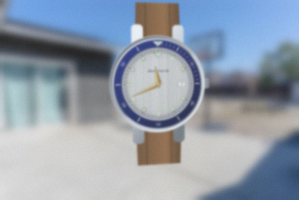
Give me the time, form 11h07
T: 11h41
